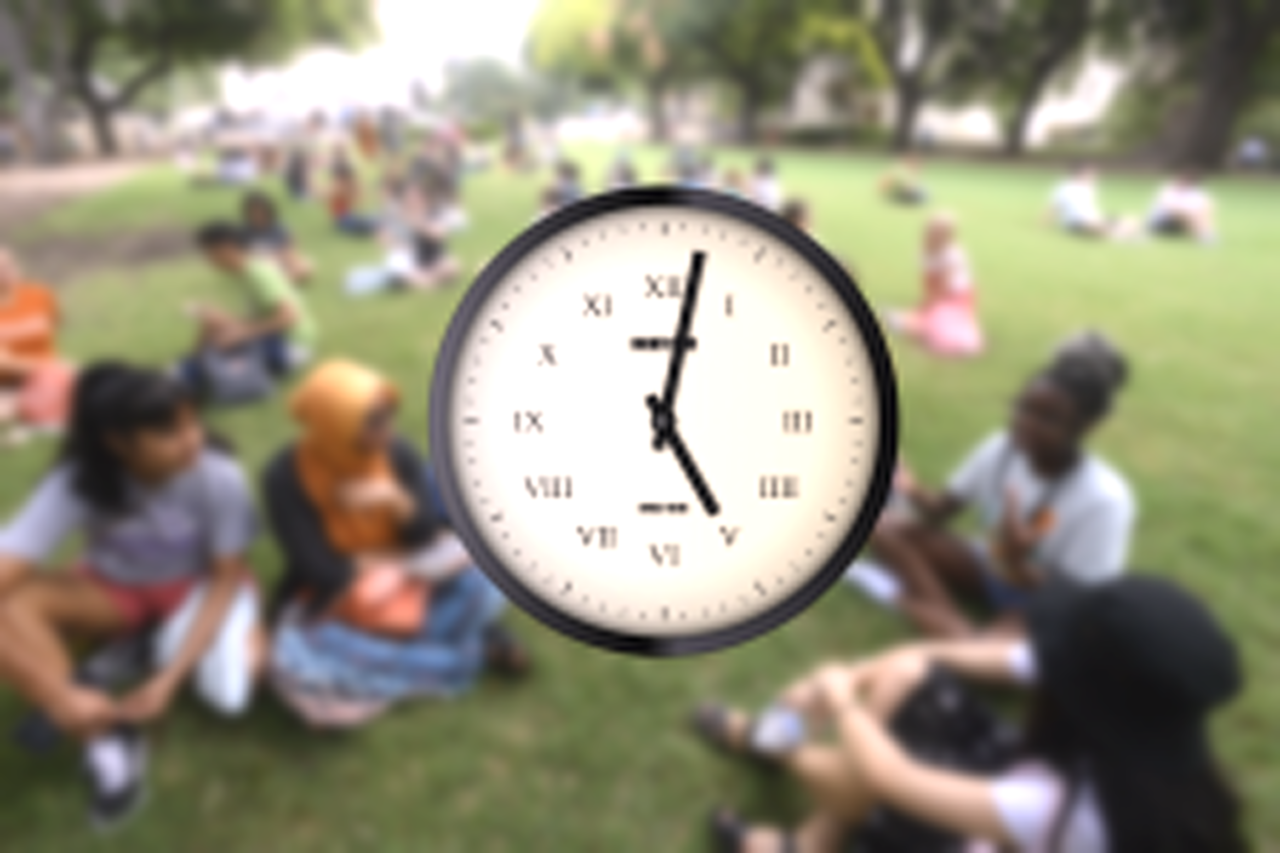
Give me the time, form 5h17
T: 5h02
